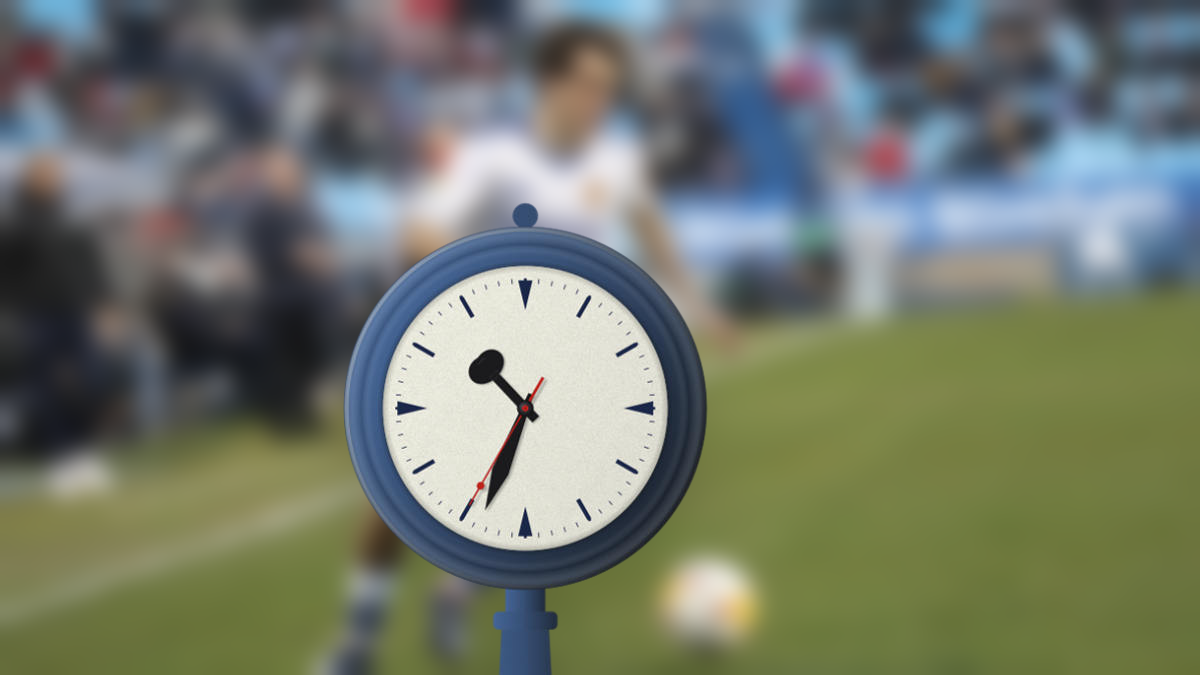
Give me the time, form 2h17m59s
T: 10h33m35s
